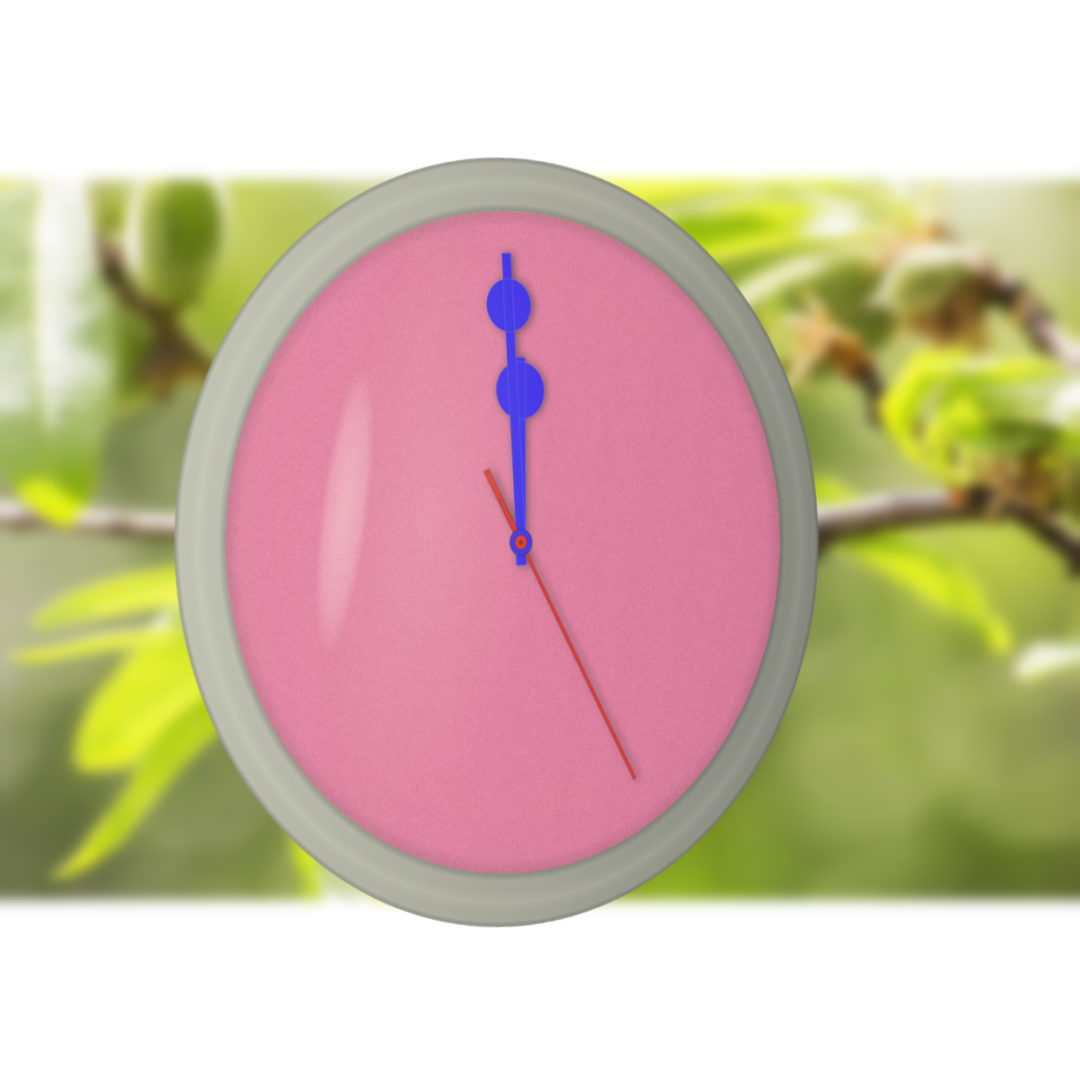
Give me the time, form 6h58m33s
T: 11h59m25s
